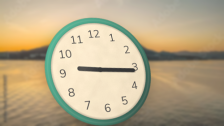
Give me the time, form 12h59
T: 9h16
